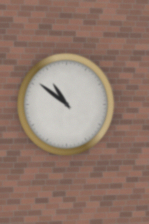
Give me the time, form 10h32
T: 10h51
